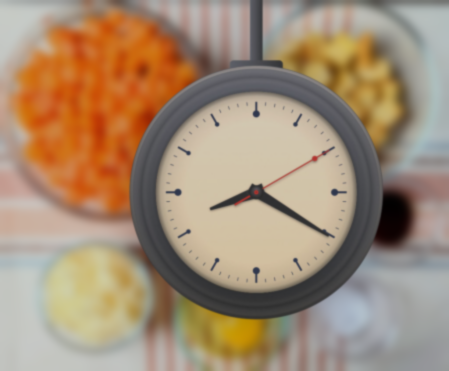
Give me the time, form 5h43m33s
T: 8h20m10s
